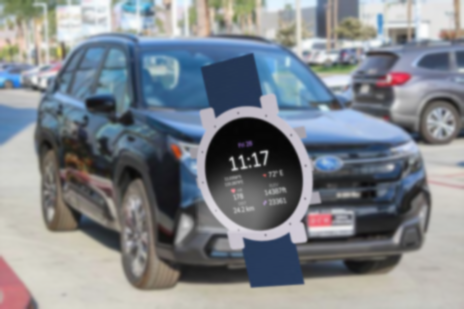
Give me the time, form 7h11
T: 11h17
